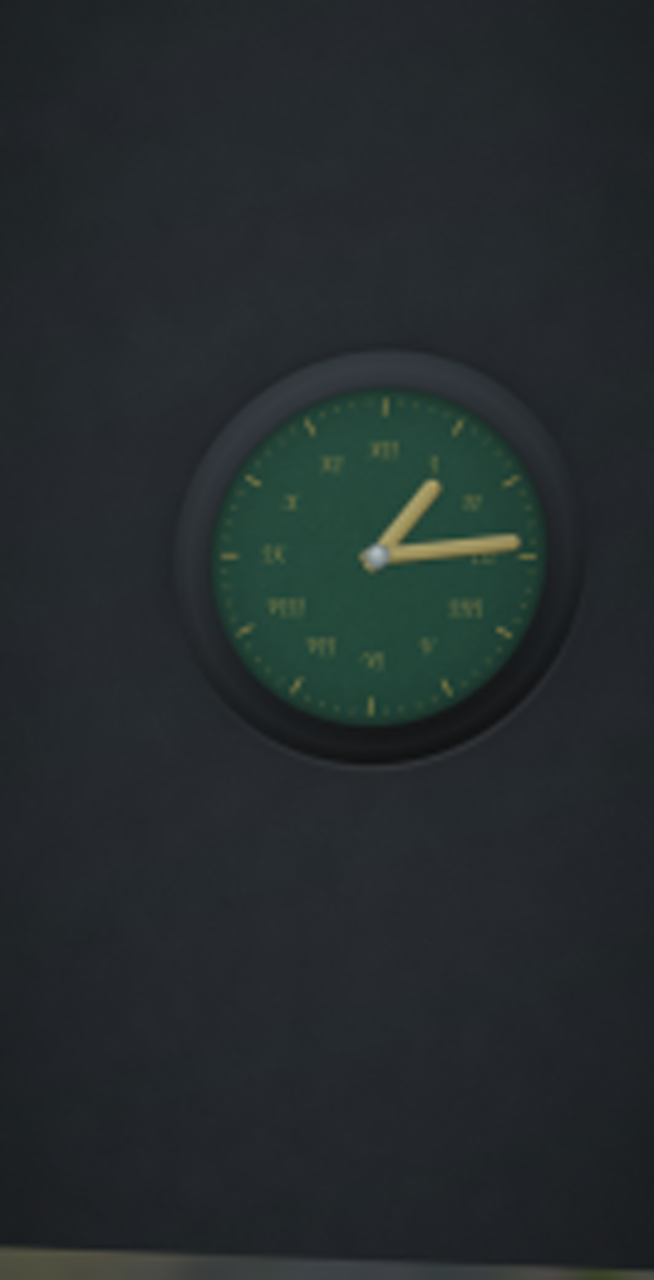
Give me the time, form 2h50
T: 1h14
